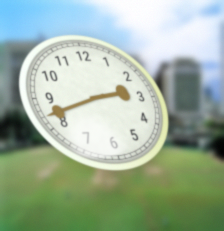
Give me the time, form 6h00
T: 2h42
